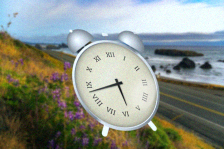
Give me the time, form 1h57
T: 5h43
